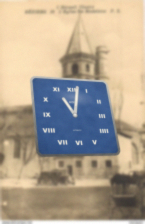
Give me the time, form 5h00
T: 11h02
